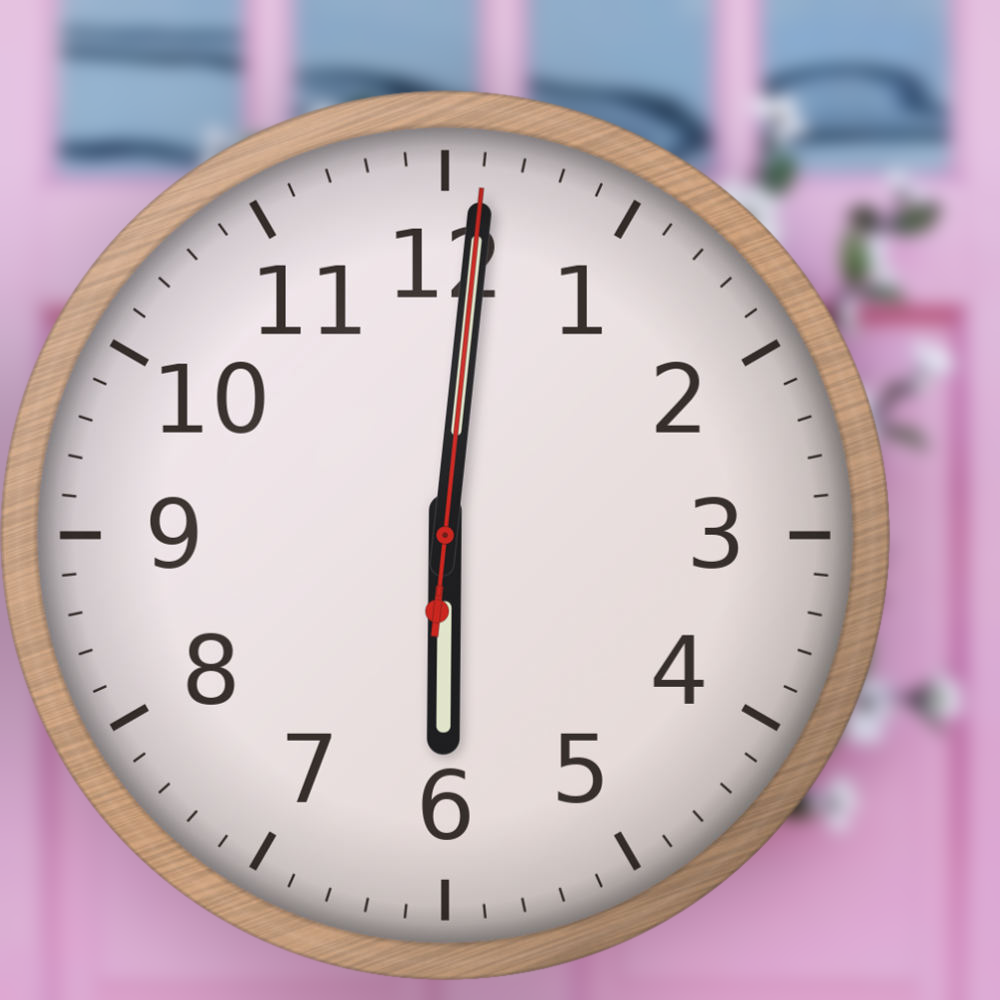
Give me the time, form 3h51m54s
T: 6h01m01s
